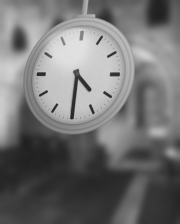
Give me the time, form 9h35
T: 4h30
